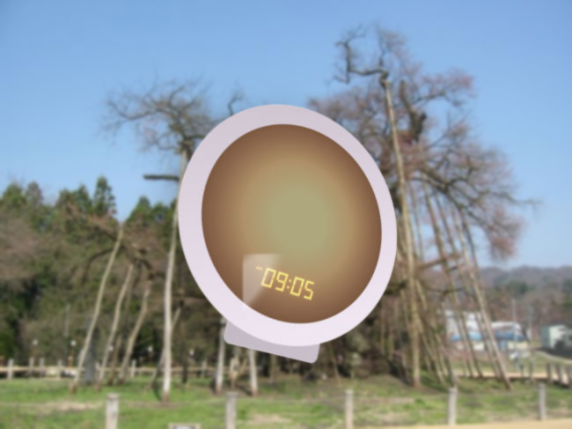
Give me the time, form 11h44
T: 9h05
